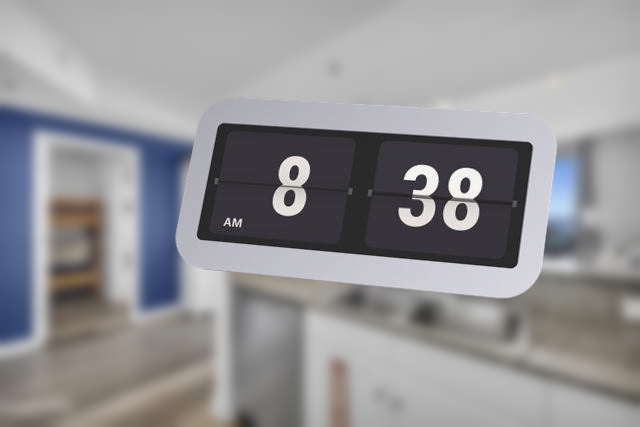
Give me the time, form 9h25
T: 8h38
